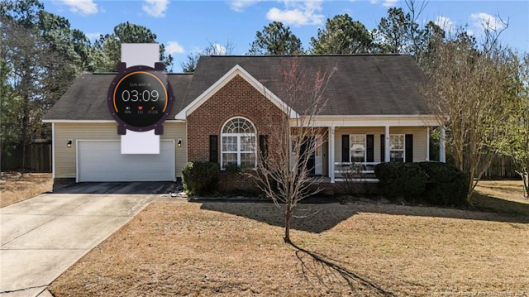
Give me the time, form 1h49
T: 3h09
